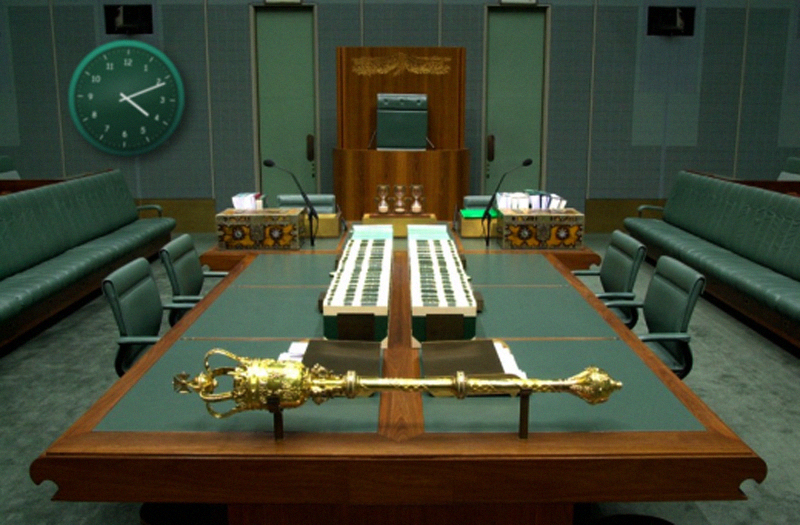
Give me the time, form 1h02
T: 4h11
